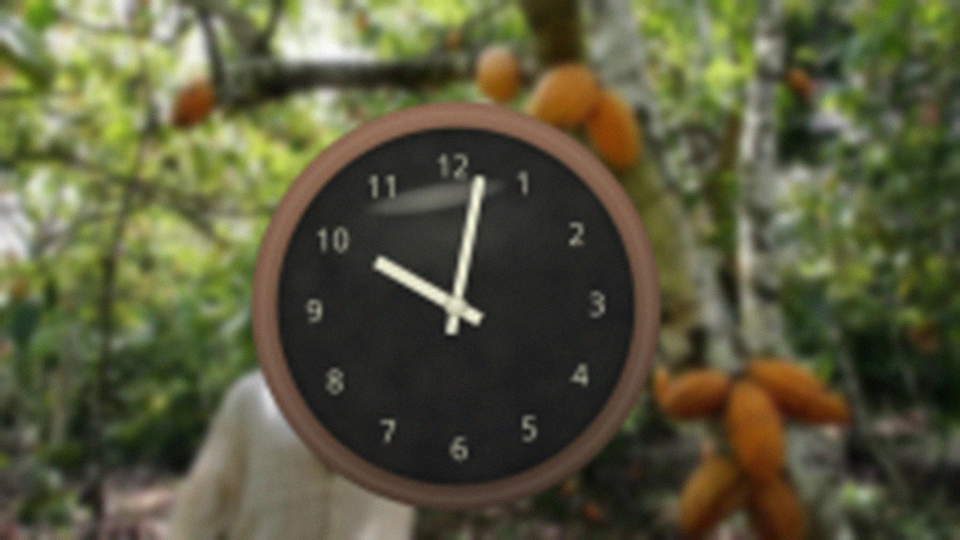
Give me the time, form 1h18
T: 10h02
